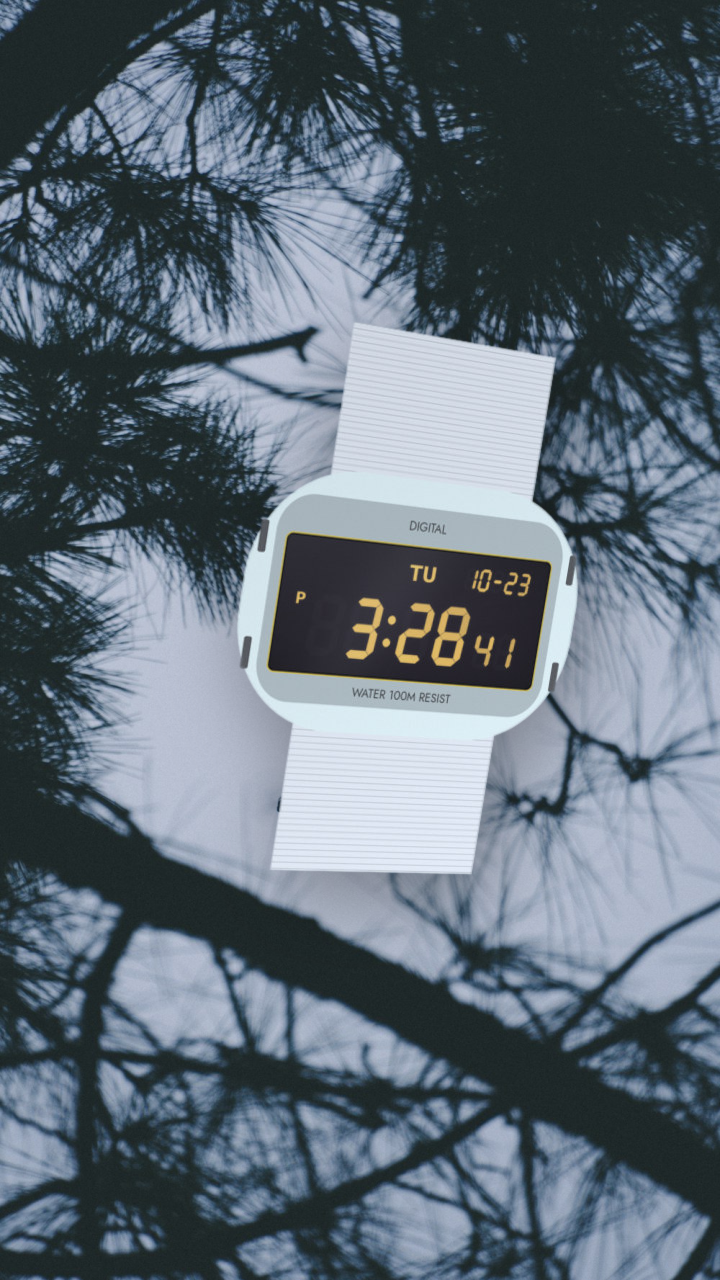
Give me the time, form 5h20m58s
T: 3h28m41s
